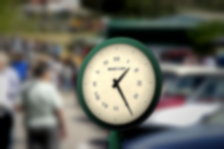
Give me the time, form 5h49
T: 1h25
